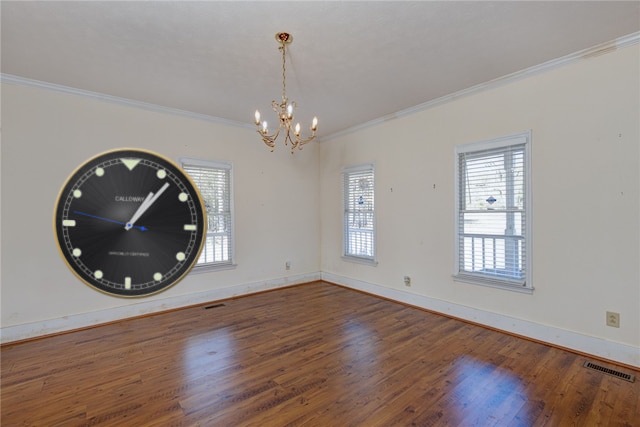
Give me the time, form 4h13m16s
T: 1h06m47s
